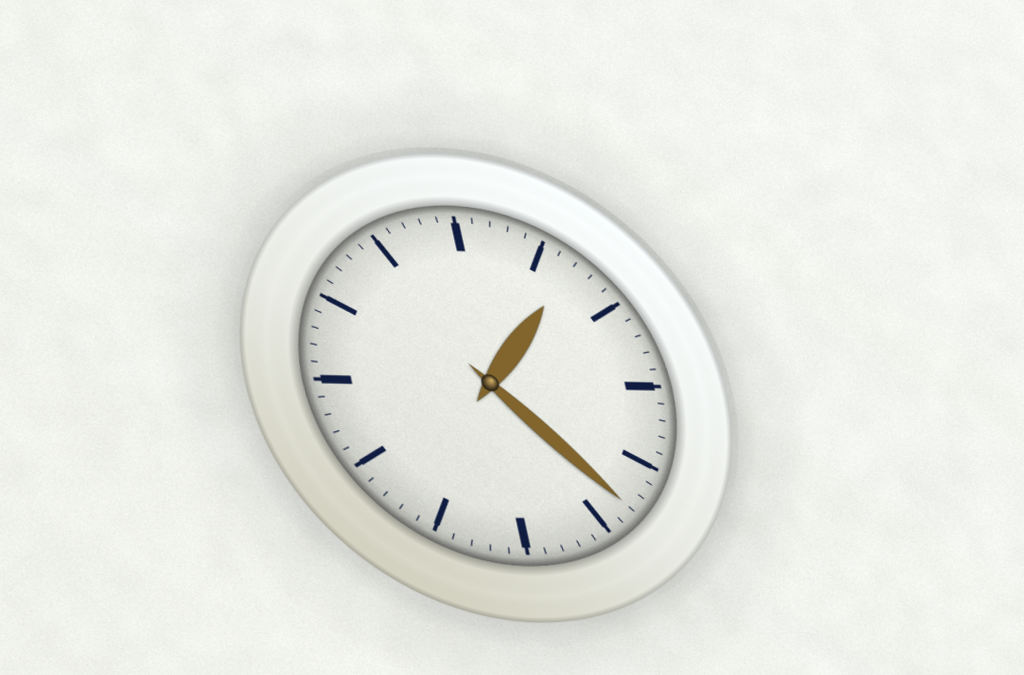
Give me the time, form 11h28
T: 1h23
